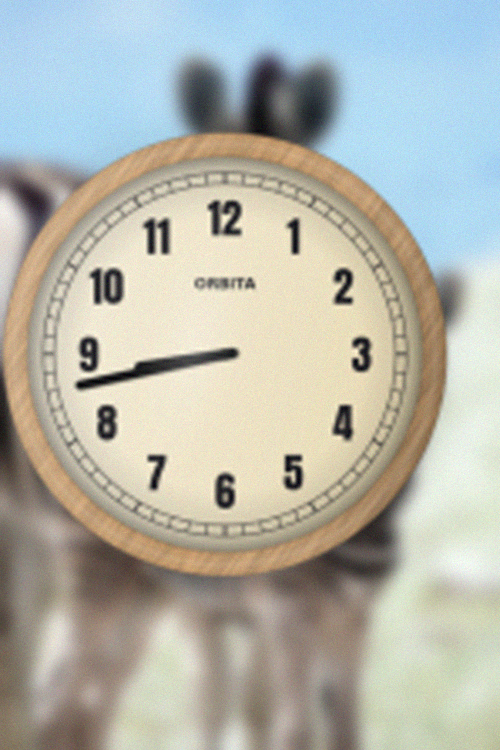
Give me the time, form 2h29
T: 8h43
